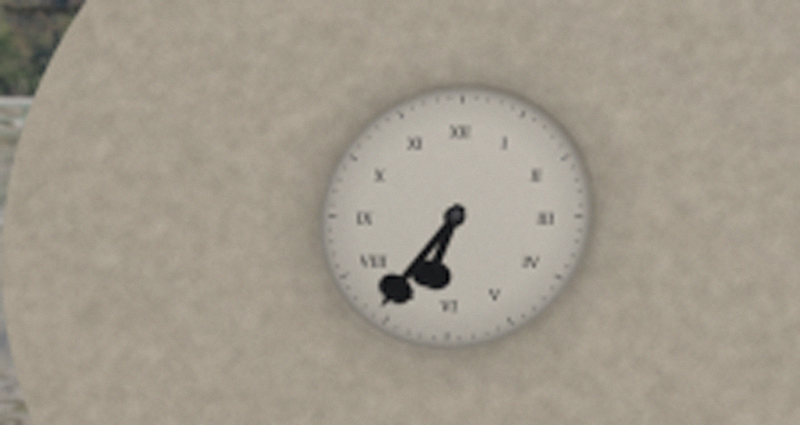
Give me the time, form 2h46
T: 6h36
